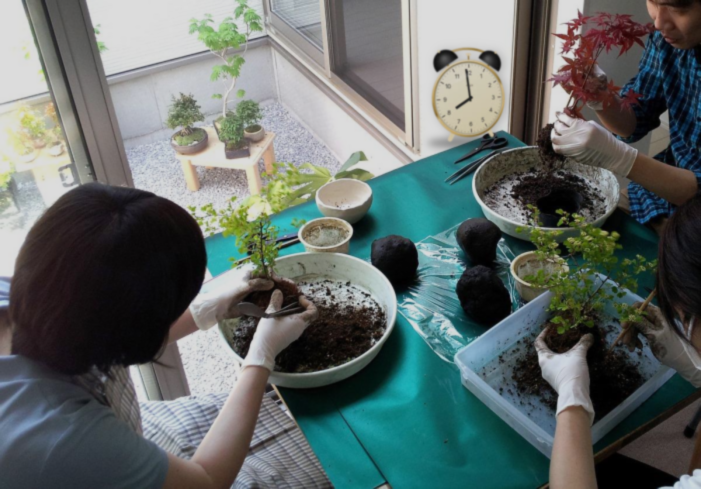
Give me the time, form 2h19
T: 7h59
